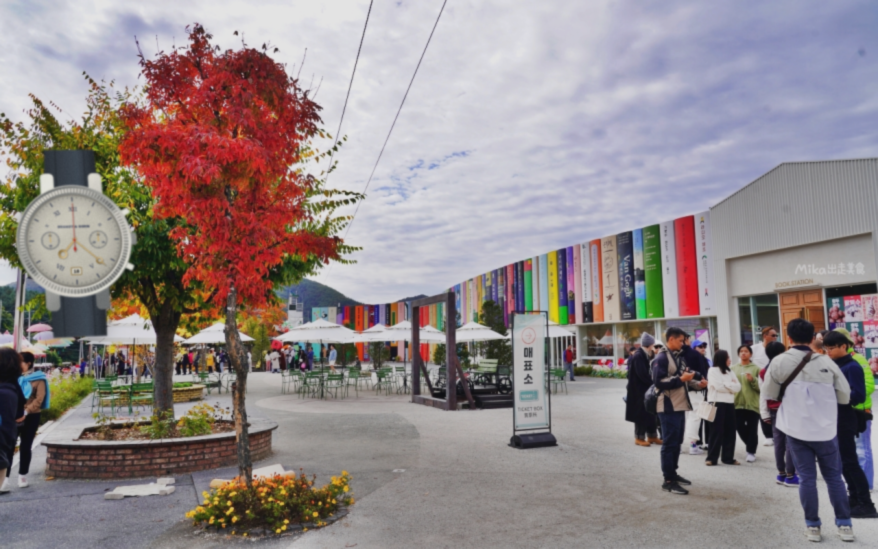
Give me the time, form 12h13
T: 7h22
